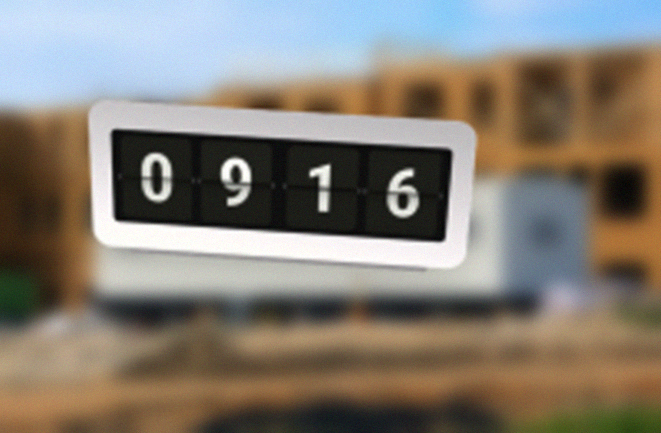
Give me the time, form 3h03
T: 9h16
